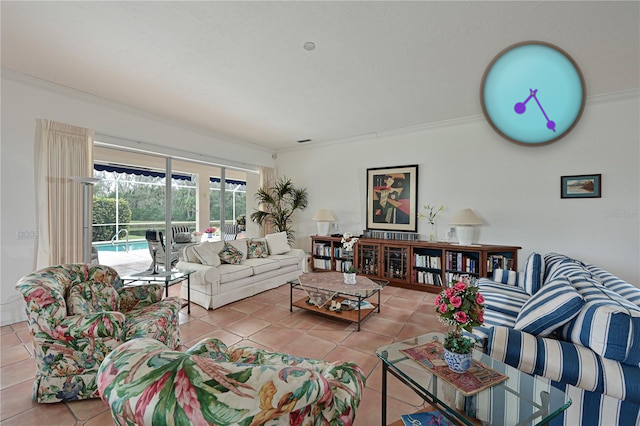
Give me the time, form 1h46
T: 7h25
